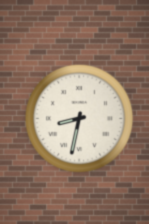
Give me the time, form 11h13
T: 8h32
